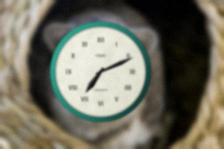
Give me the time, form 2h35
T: 7h11
